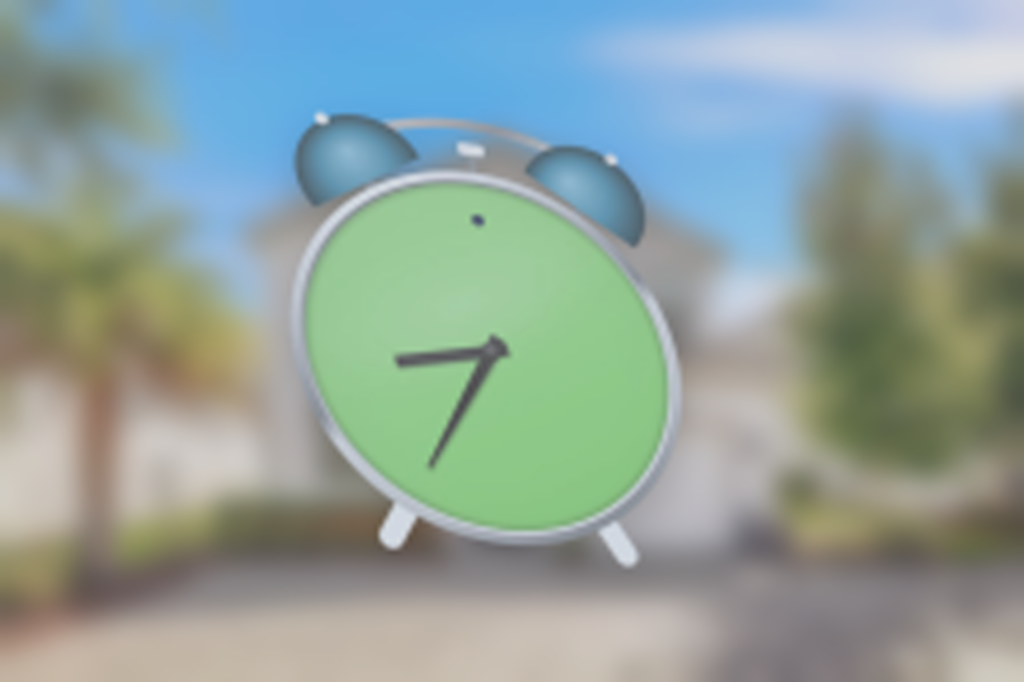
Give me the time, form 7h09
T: 8h35
